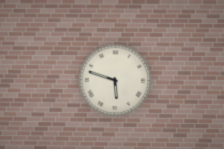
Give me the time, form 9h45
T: 5h48
